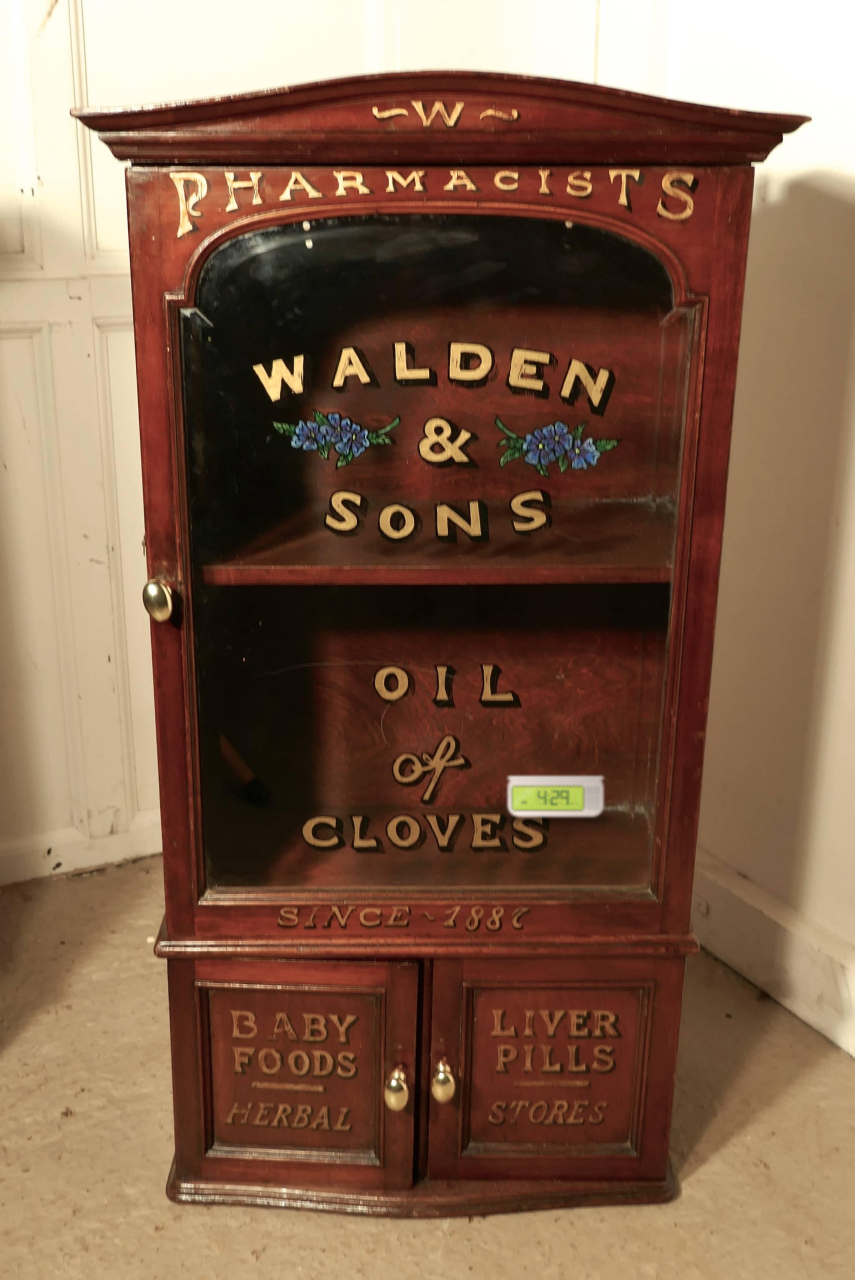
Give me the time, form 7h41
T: 4h29
